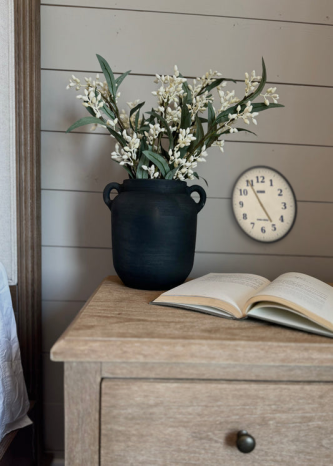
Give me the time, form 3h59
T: 4h55
